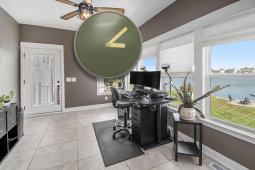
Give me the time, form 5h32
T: 3h08
